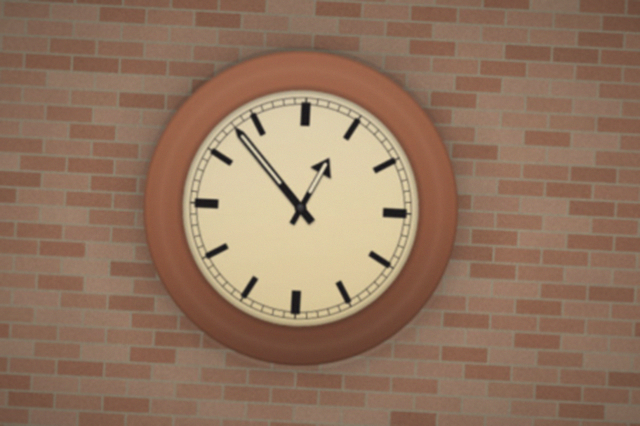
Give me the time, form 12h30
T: 12h53
